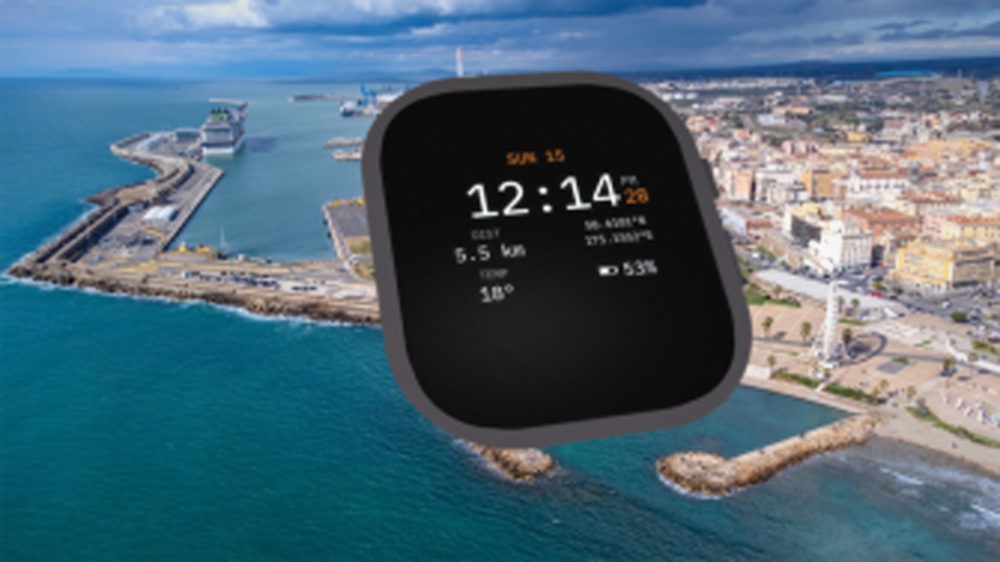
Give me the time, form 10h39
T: 12h14
